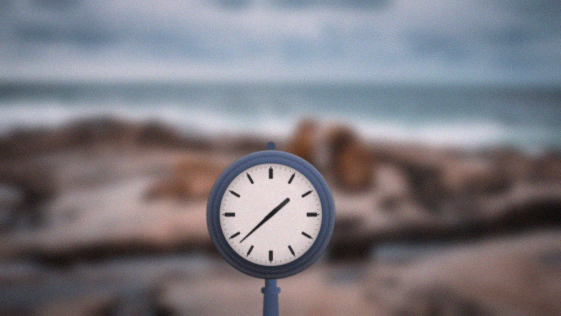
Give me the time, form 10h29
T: 1h38
